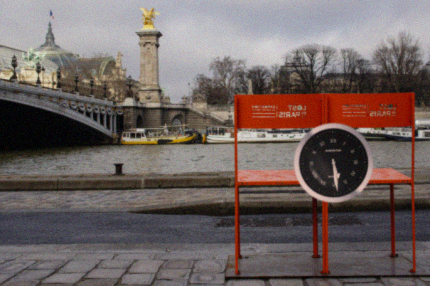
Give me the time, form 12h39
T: 5h29
